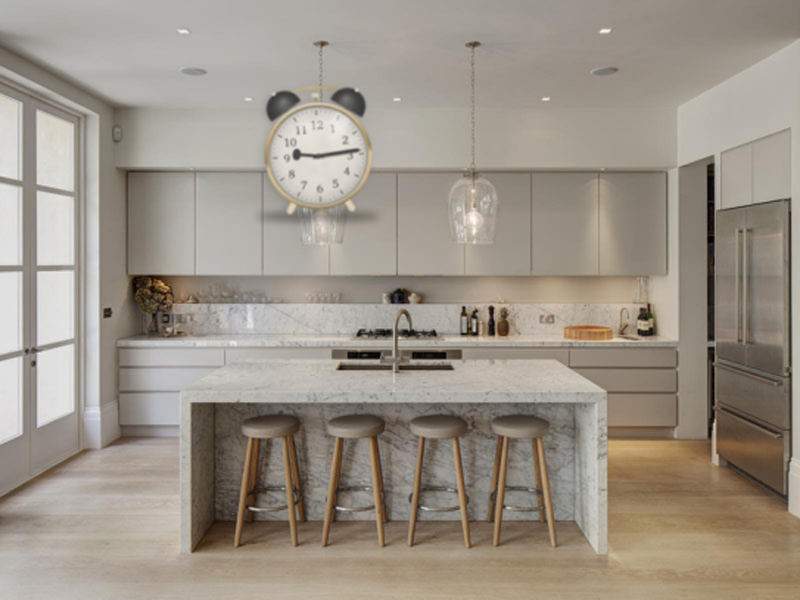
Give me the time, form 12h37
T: 9h14
